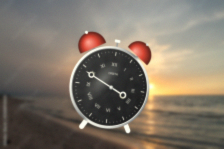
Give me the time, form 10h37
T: 3h49
